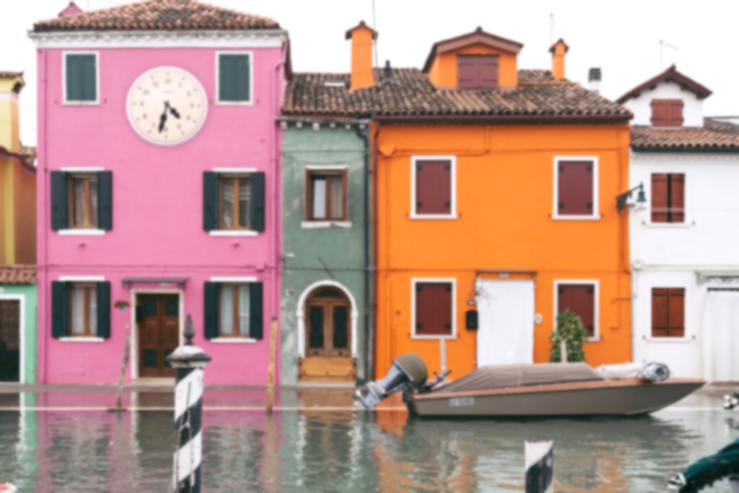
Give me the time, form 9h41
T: 4h32
